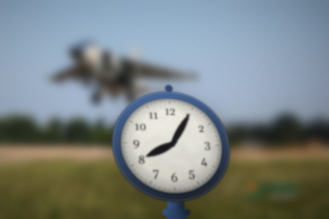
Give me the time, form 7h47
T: 8h05
